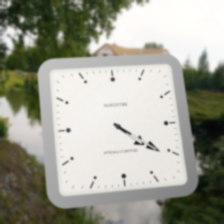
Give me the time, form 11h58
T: 4h21
